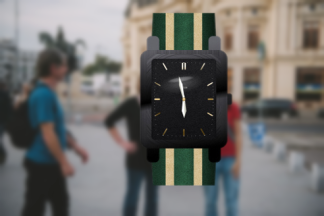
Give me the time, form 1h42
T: 5h58
